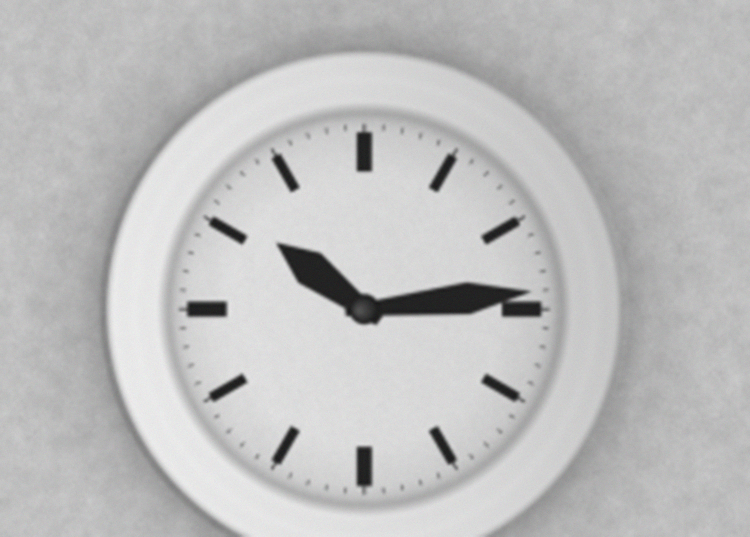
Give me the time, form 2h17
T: 10h14
